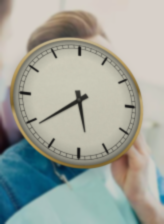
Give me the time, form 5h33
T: 5h39
